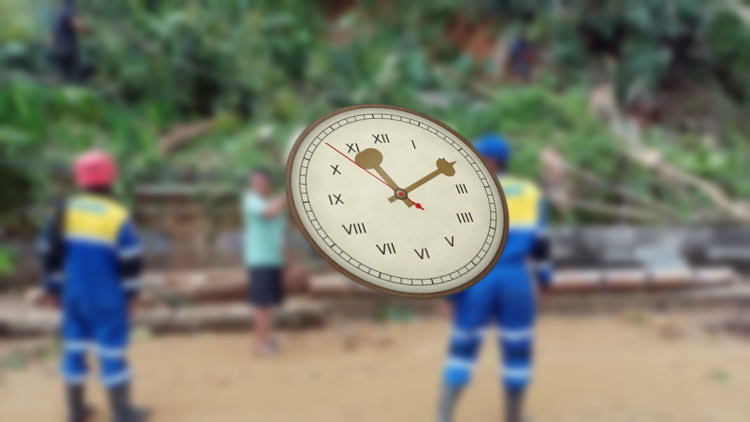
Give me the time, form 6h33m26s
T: 11h10m53s
